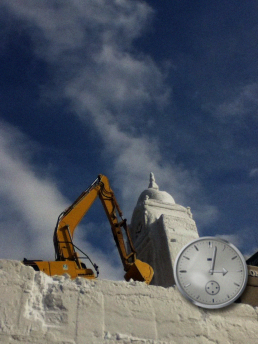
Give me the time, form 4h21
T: 3h02
